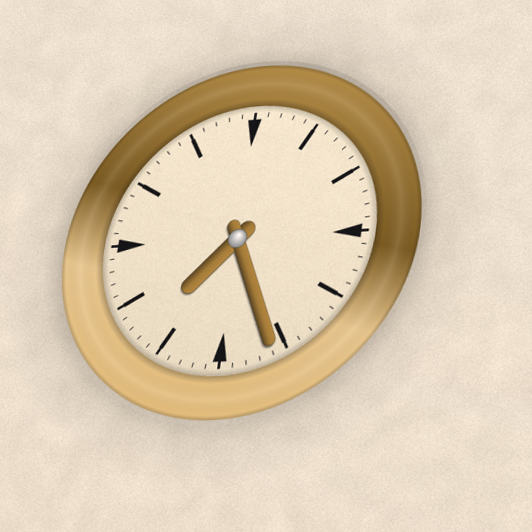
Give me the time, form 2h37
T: 7h26
